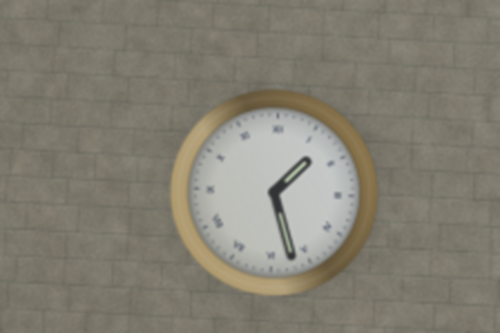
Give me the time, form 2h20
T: 1h27
